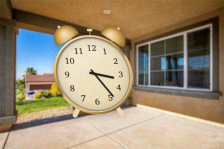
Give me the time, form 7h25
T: 3h24
